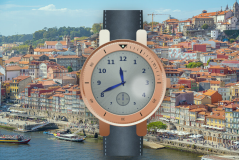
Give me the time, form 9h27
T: 11h41
